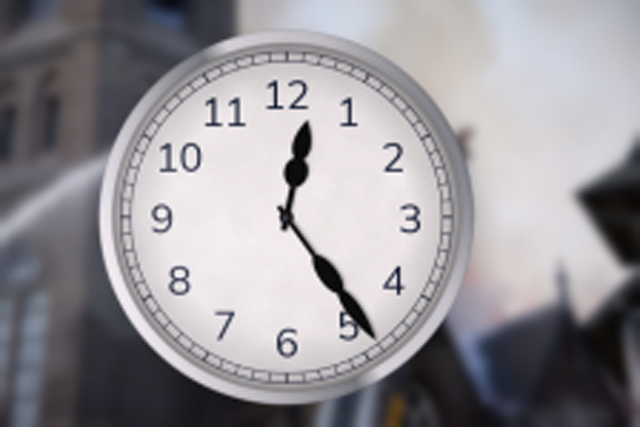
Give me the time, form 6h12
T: 12h24
